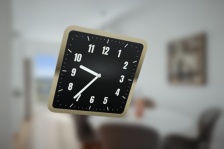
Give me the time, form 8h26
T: 9h36
